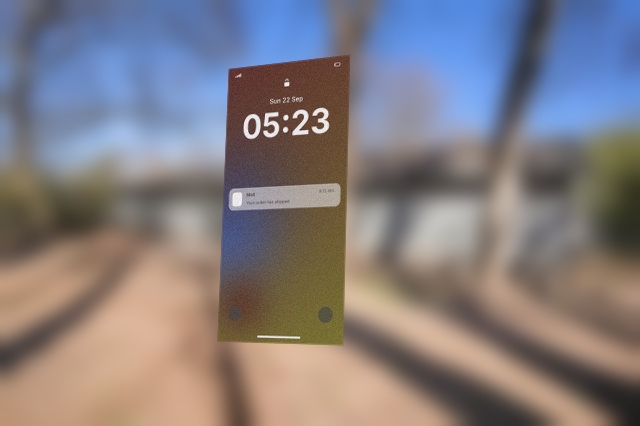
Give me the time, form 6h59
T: 5h23
